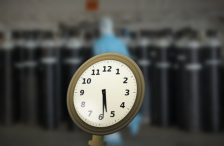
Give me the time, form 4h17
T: 5h29
